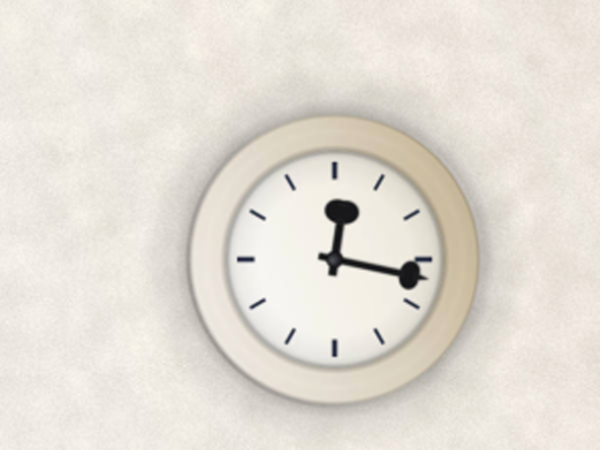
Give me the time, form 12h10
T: 12h17
